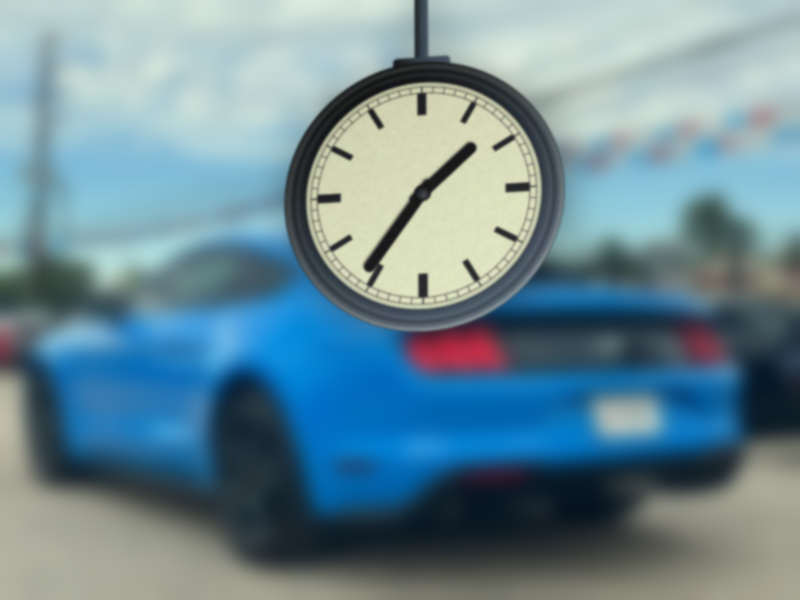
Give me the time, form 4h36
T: 1h36
